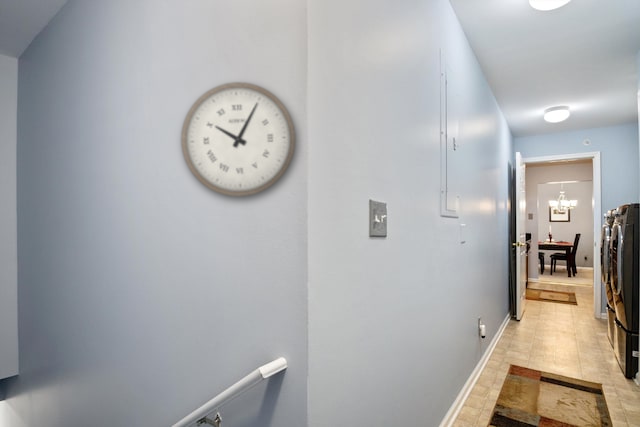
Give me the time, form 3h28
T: 10h05
